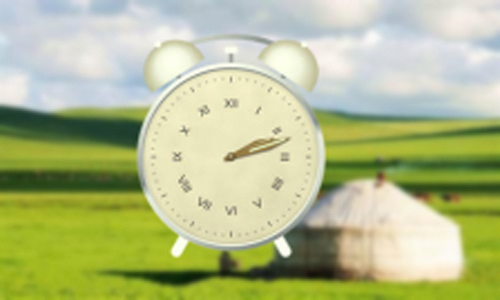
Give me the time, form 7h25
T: 2h12
